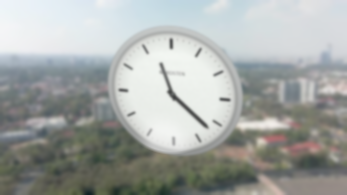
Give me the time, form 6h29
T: 11h22
